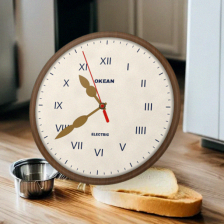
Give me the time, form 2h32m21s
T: 10h38m56s
